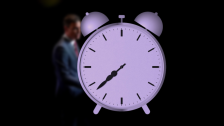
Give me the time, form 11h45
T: 7h38
